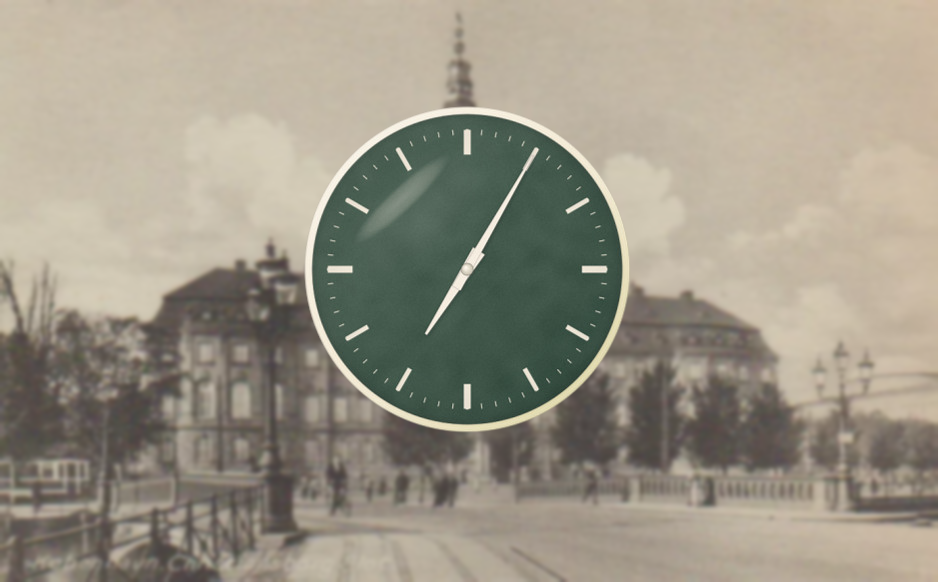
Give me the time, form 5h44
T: 7h05
